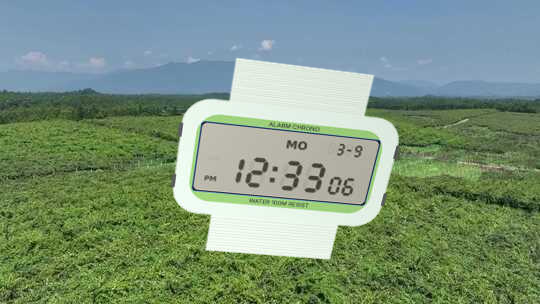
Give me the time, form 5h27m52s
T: 12h33m06s
